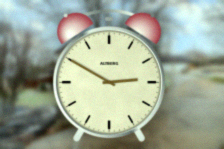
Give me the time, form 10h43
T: 2h50
